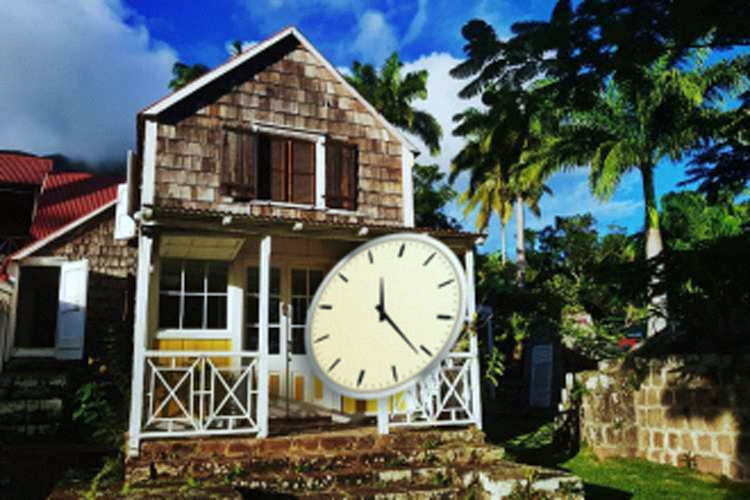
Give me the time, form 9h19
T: 11h21
